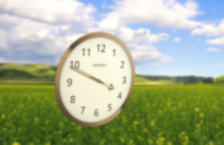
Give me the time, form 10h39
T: 3h49
